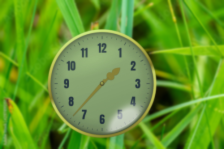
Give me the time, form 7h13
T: 1h37
